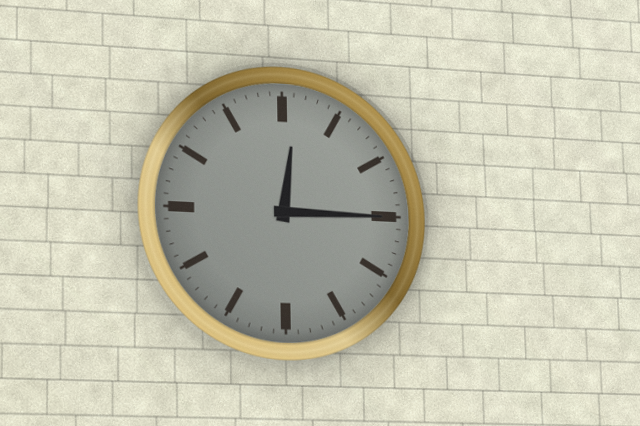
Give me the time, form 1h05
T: 12h15
